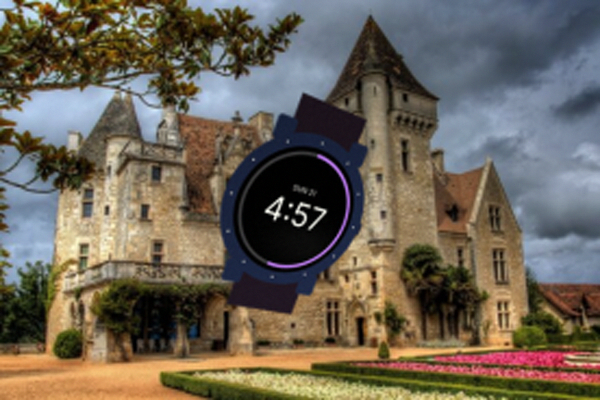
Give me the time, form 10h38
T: 4h57
